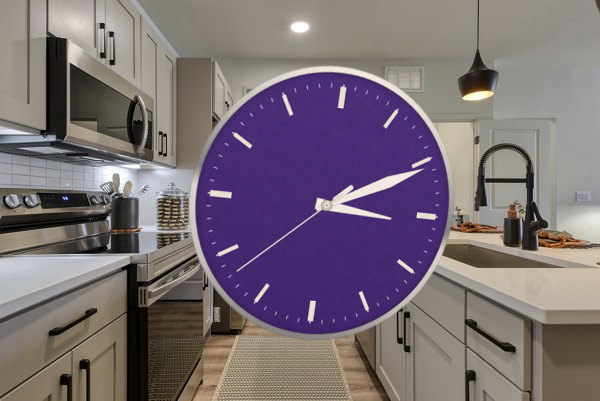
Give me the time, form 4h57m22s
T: 3h10m38s
